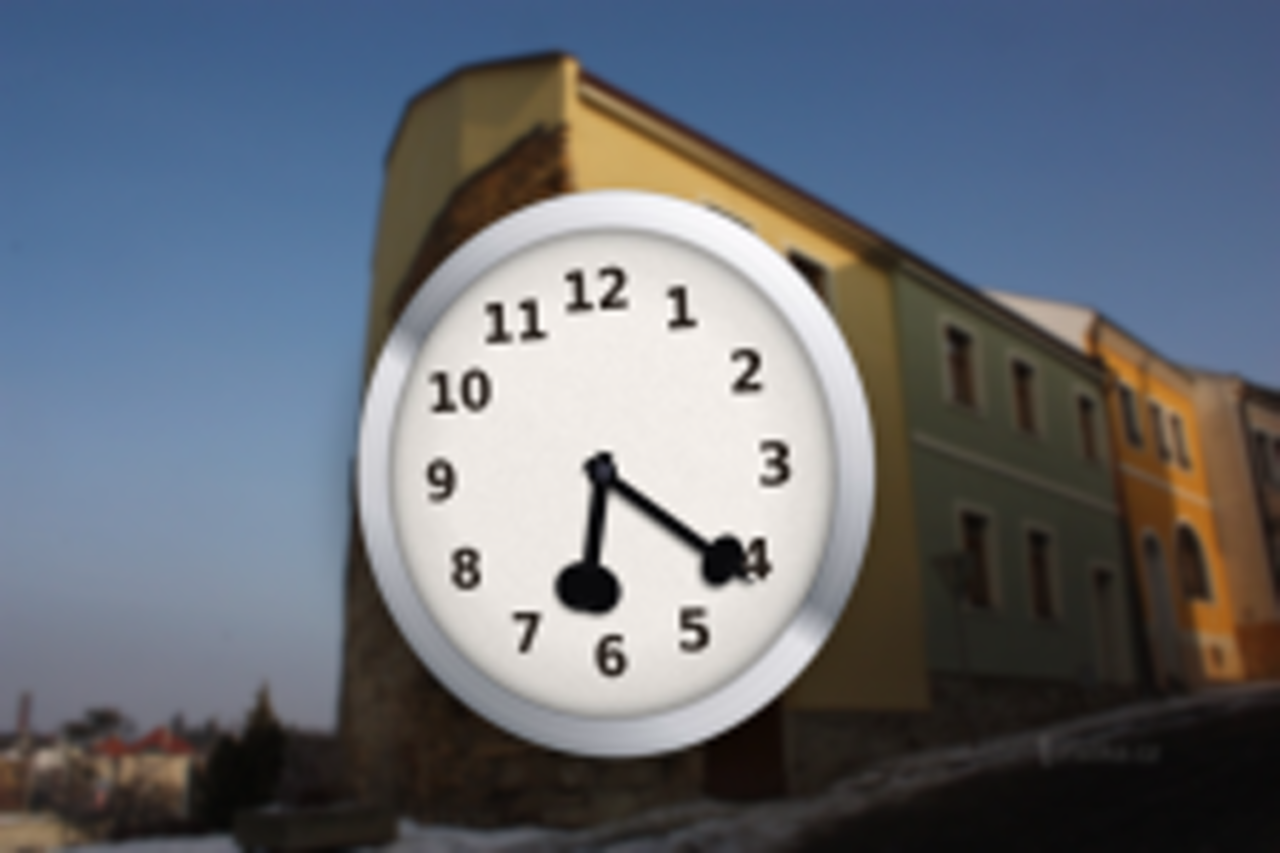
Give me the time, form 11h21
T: 6h21
